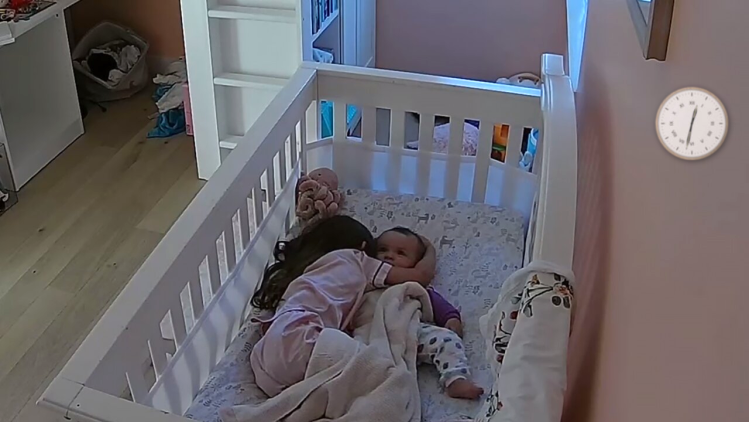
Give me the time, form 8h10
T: 12h32
